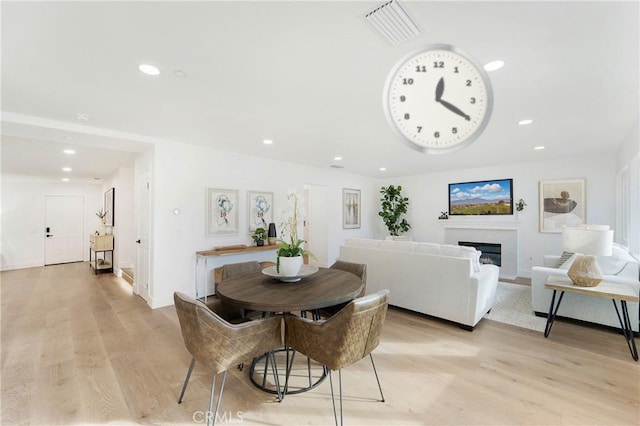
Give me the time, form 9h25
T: 12h20
